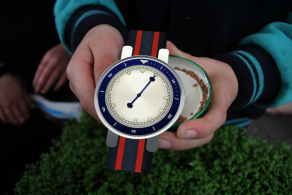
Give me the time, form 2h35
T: 7h05
